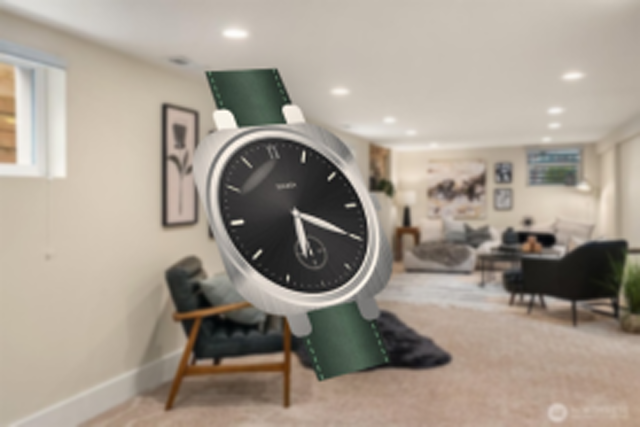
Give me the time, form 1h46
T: 6h20
